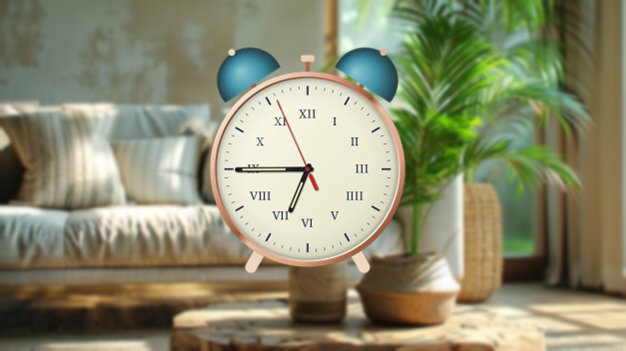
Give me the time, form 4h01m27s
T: 6h44m56s
